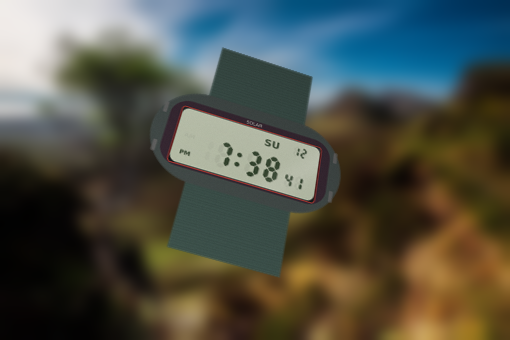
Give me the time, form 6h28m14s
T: 7h38m41s
